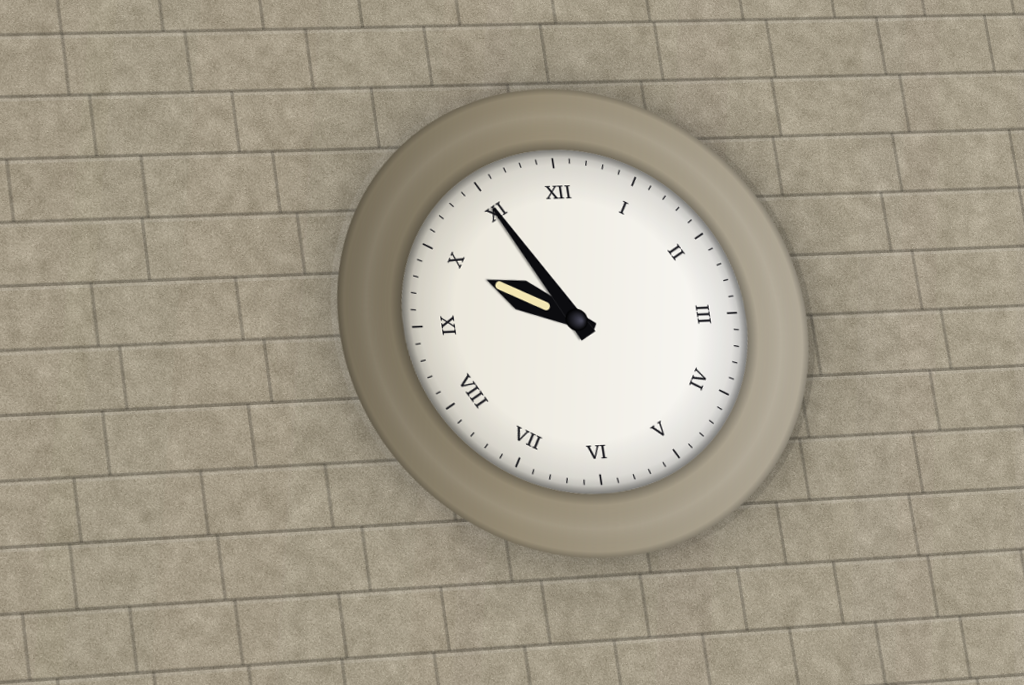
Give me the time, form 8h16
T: 9h55
